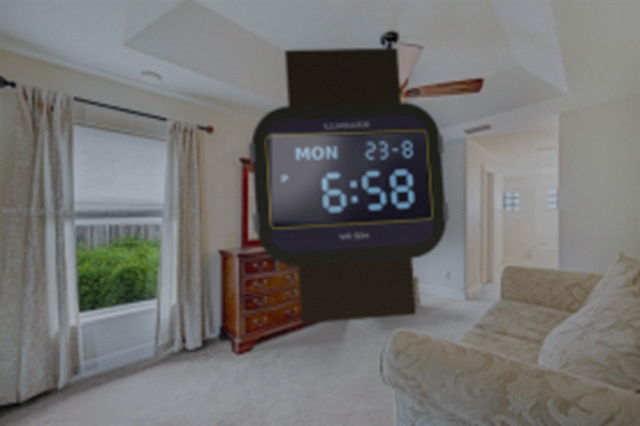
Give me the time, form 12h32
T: 6h58
